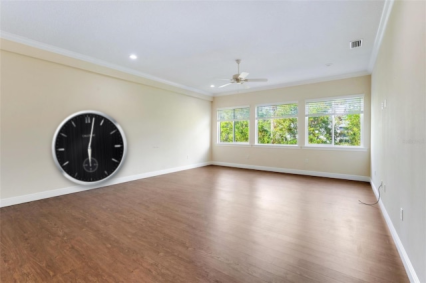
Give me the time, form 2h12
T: 6h02
